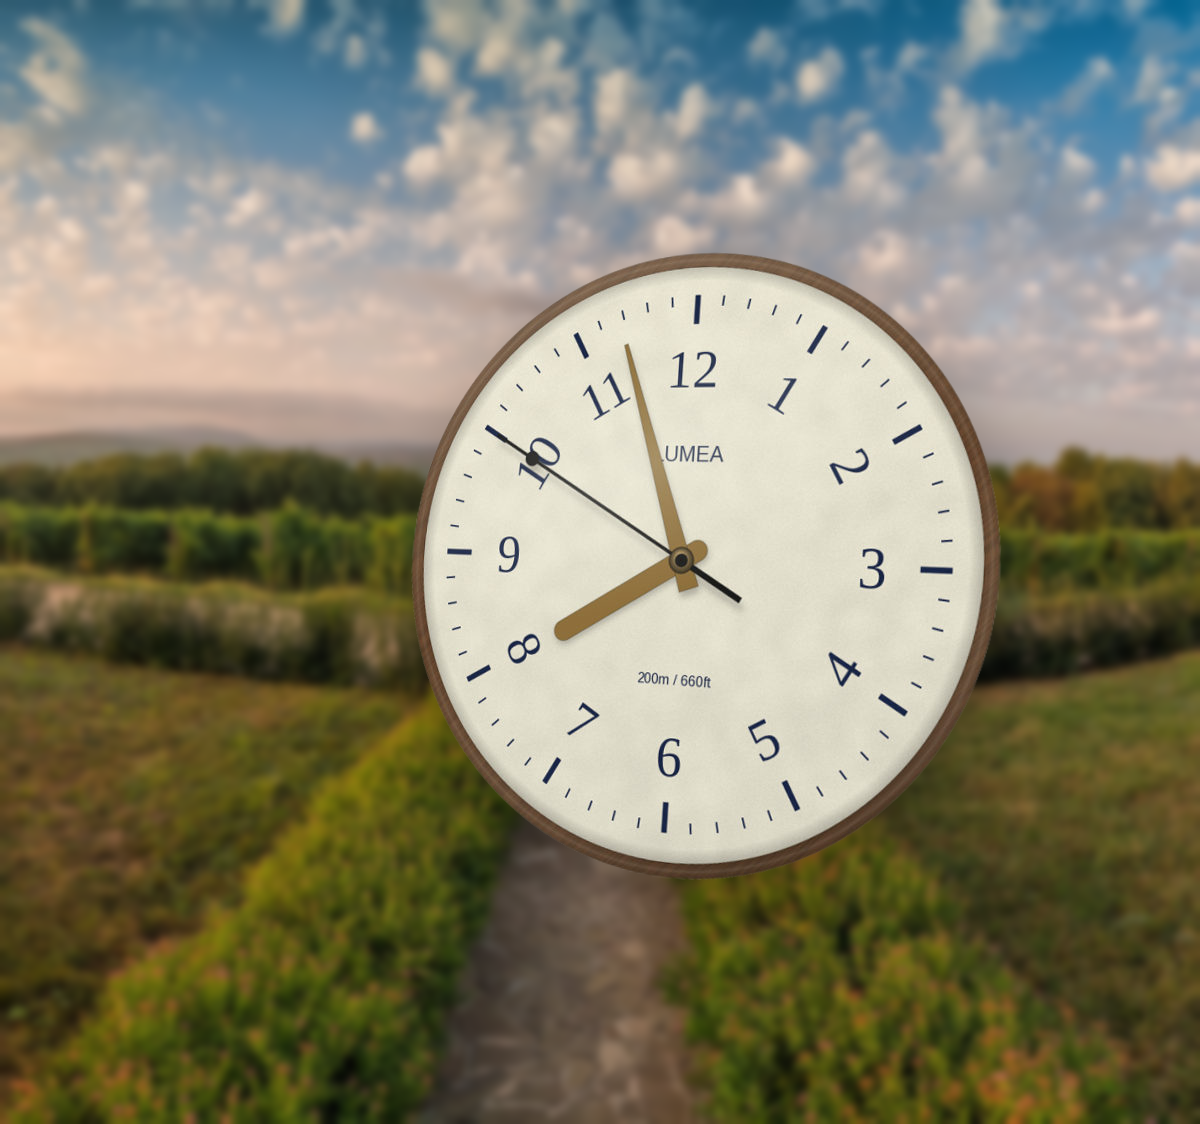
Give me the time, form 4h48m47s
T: 7h56m50s
